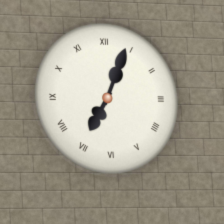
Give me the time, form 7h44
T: 7h04
